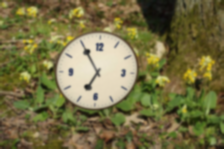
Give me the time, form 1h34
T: 6h55
